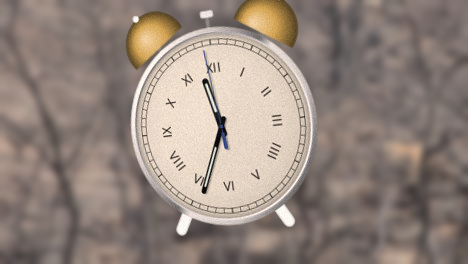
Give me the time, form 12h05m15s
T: 11h33m59s
